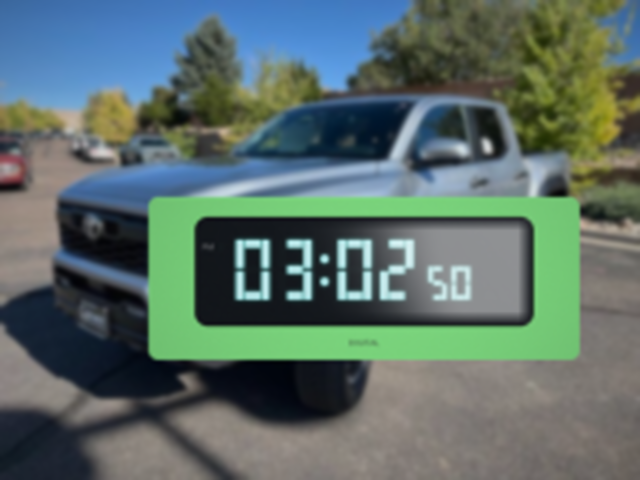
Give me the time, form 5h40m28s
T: 3h02m50s
